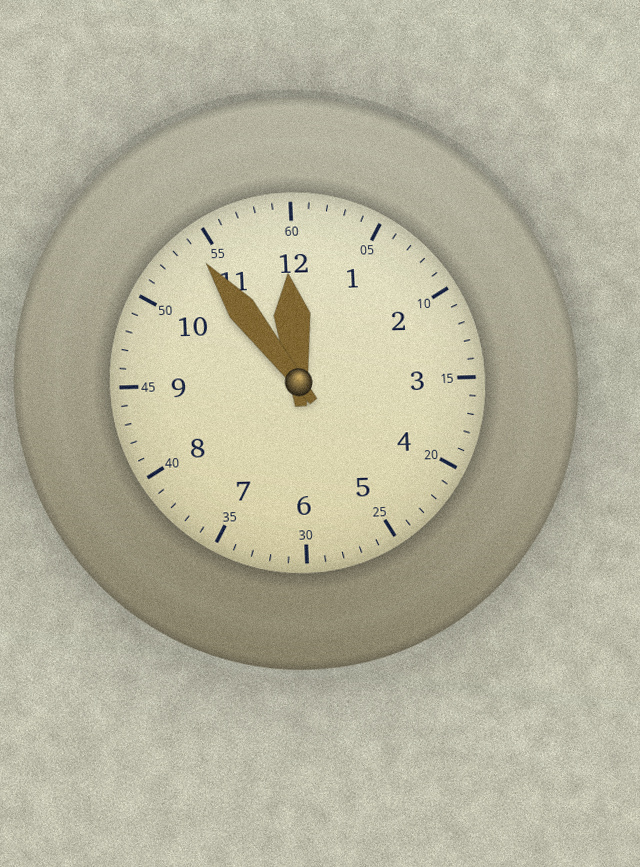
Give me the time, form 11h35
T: 11h54
